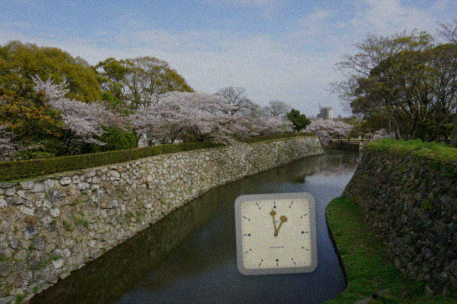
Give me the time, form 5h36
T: 12h59
